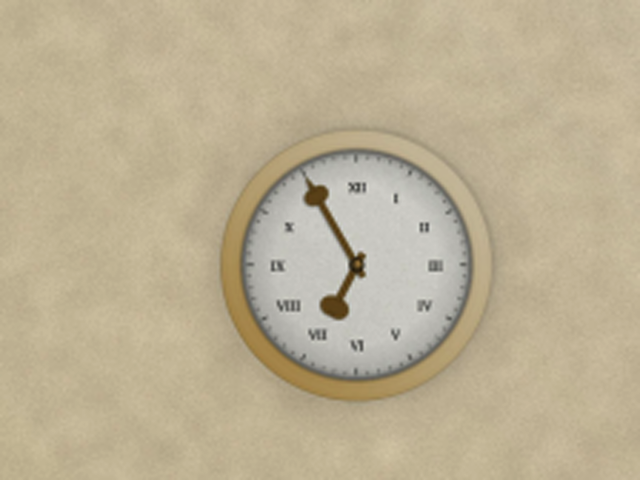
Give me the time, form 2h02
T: 6h55
